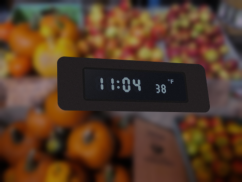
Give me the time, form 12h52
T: 11h04
